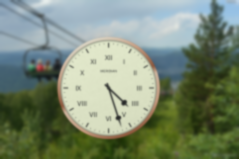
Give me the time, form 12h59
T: 4h27
